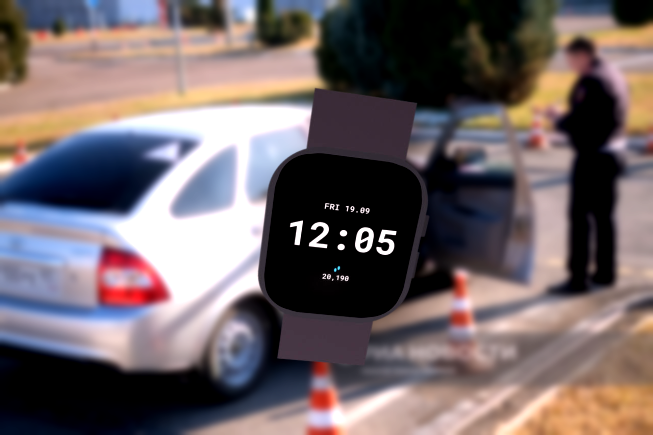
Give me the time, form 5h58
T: 12h05
